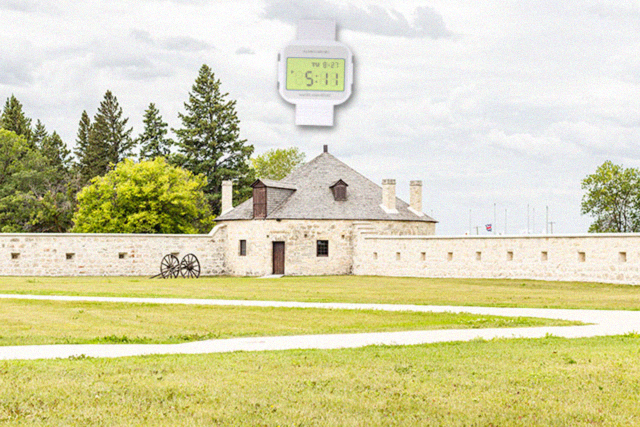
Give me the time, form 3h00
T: 5h11
